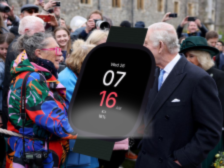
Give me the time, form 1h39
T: 7h16
